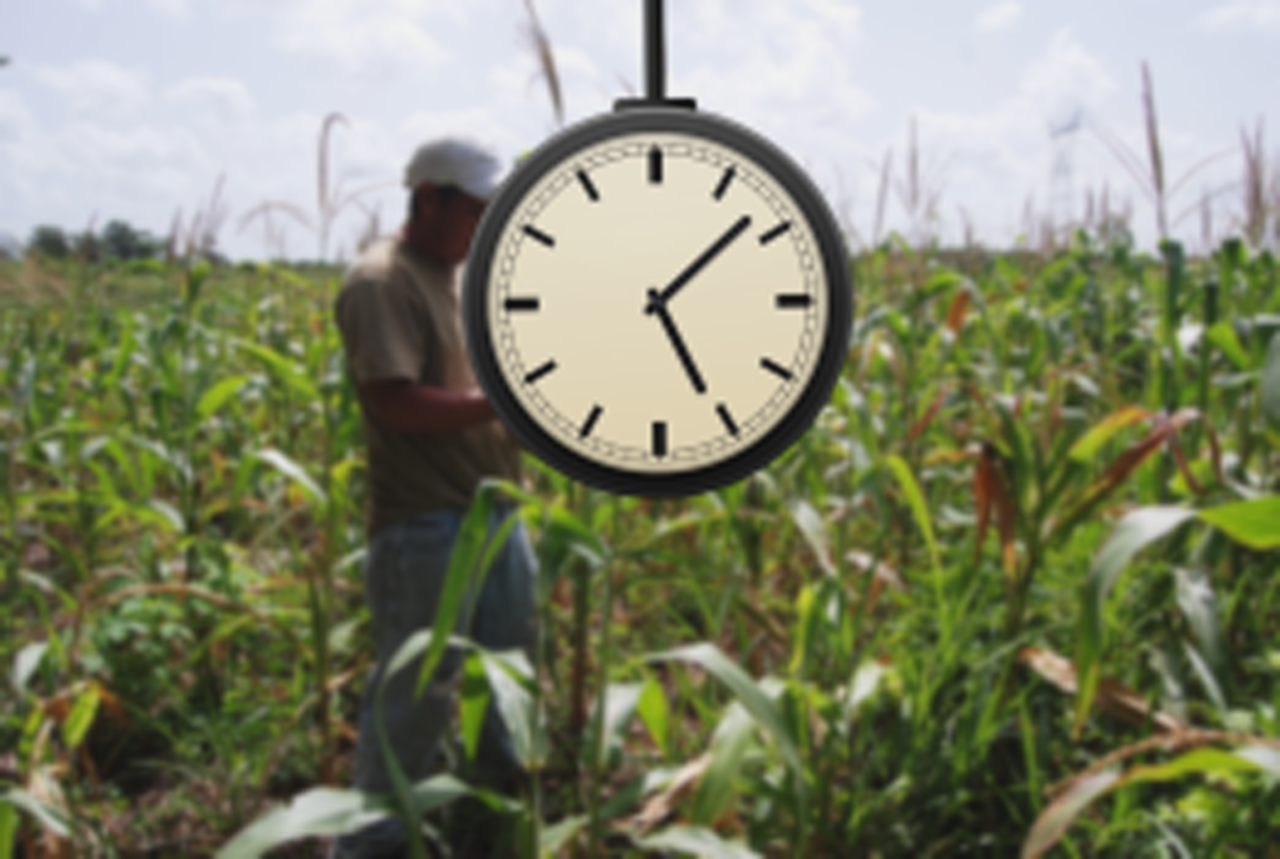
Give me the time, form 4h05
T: 5h08
